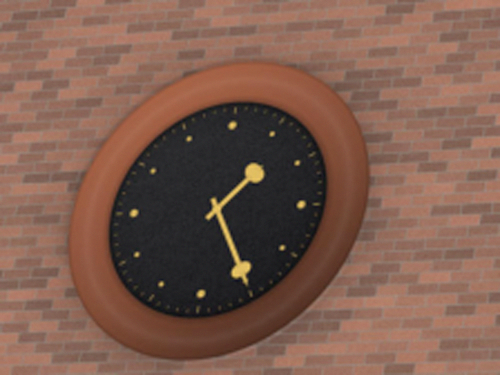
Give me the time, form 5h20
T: 1h25
